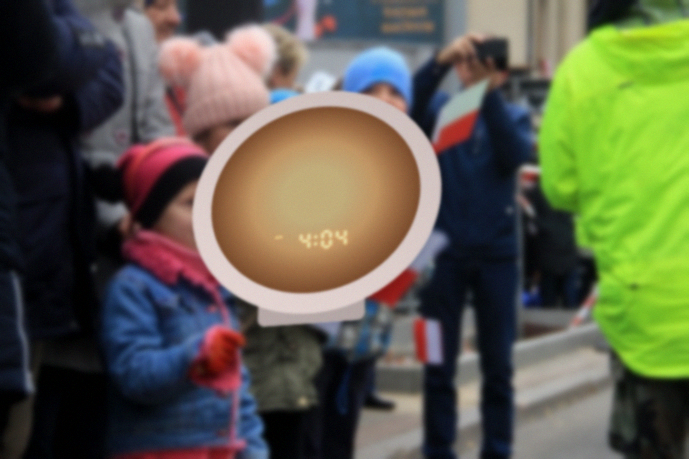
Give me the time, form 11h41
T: 4h04
